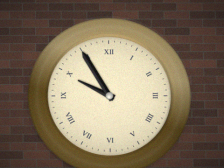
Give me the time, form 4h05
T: 9h55
